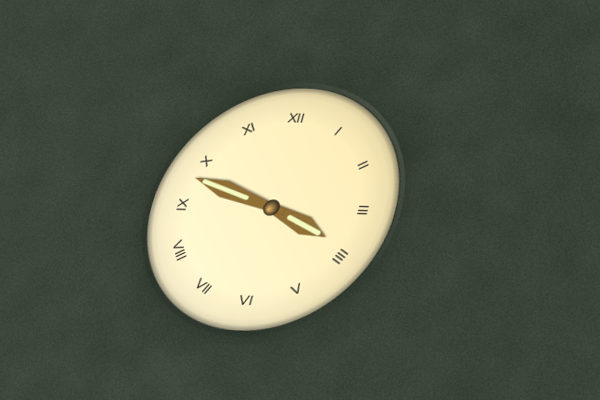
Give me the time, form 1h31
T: 3h48
